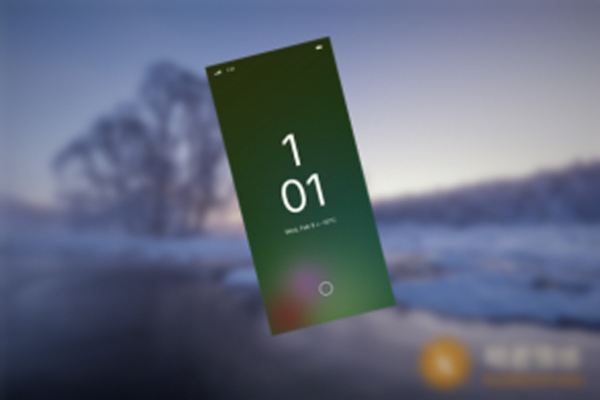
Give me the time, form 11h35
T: 1h01
